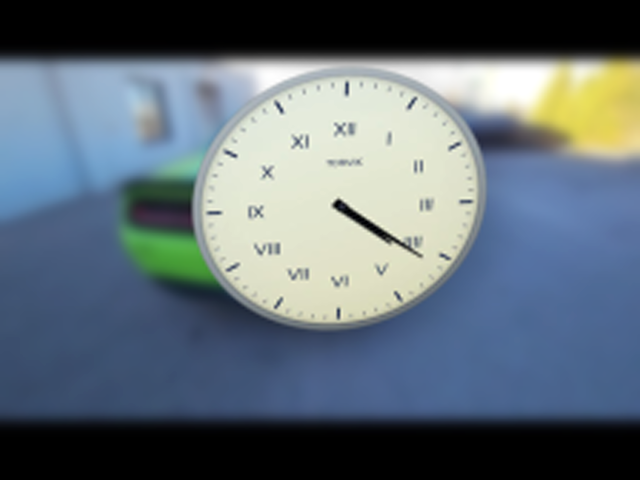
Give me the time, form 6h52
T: 4h21
